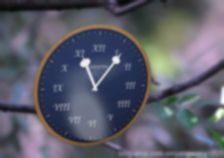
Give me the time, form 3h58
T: 11h06
